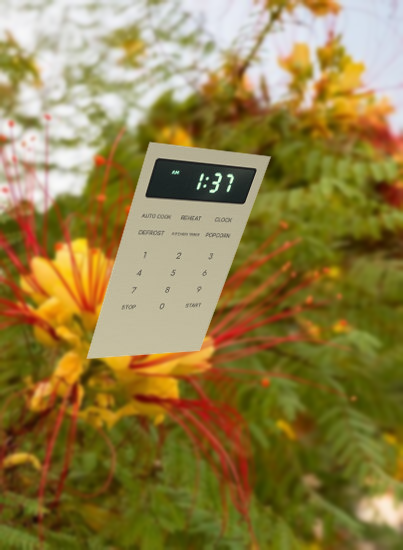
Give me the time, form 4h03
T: 1h37
